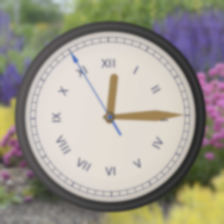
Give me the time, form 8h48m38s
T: 12h14m55s
